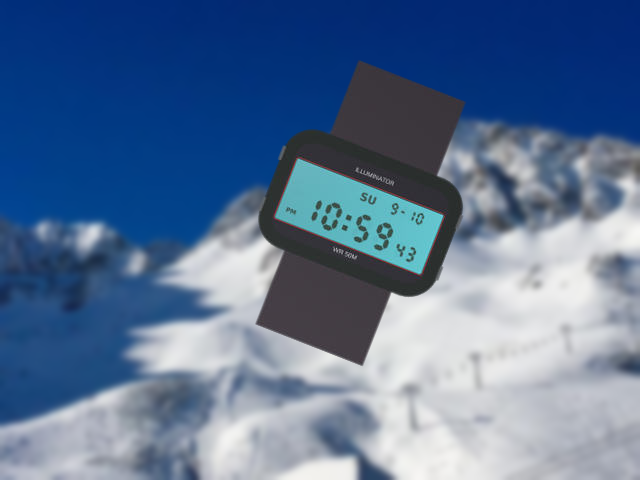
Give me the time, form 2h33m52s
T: 10h59m43s
